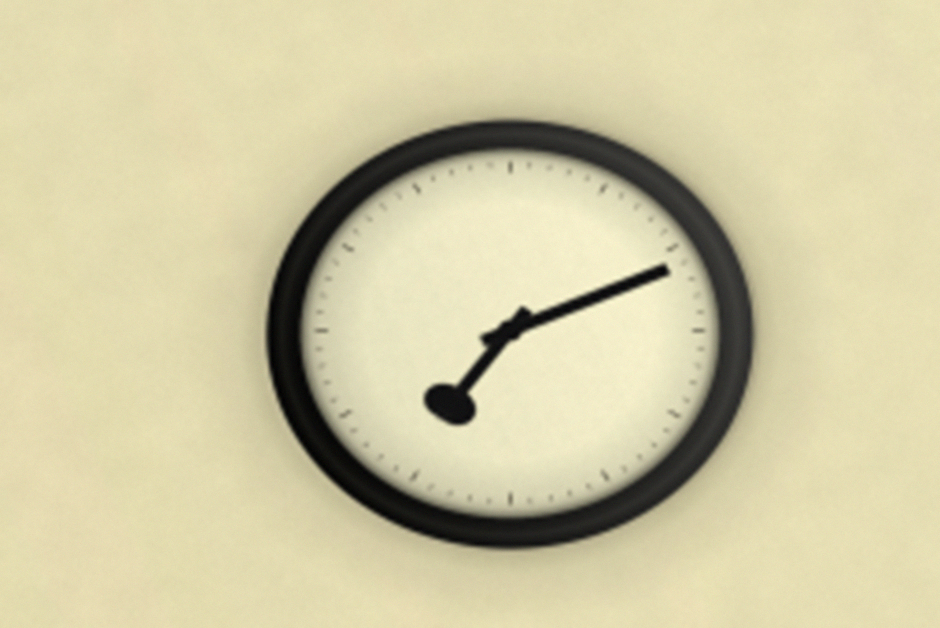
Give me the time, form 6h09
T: 7h11
